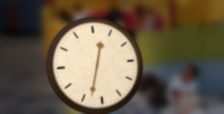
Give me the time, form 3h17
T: 12h33
